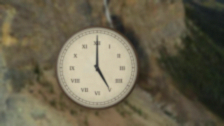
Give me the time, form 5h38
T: 5h00
